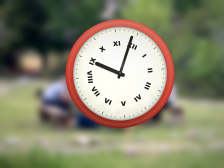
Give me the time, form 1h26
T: 8h59
